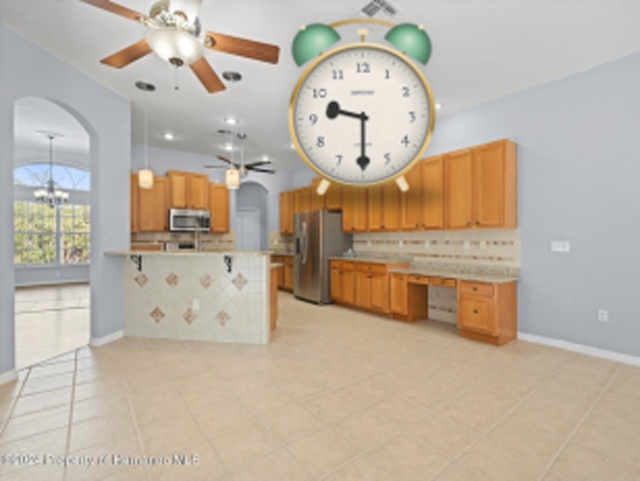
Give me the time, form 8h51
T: 9h30
